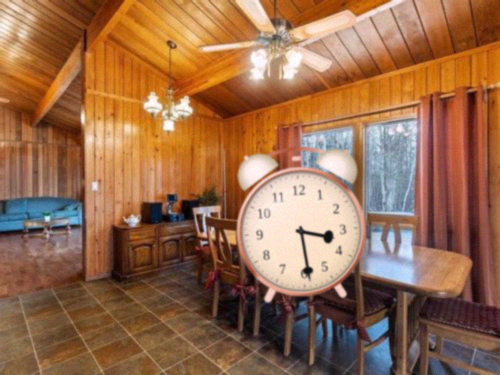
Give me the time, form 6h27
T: 3h29
